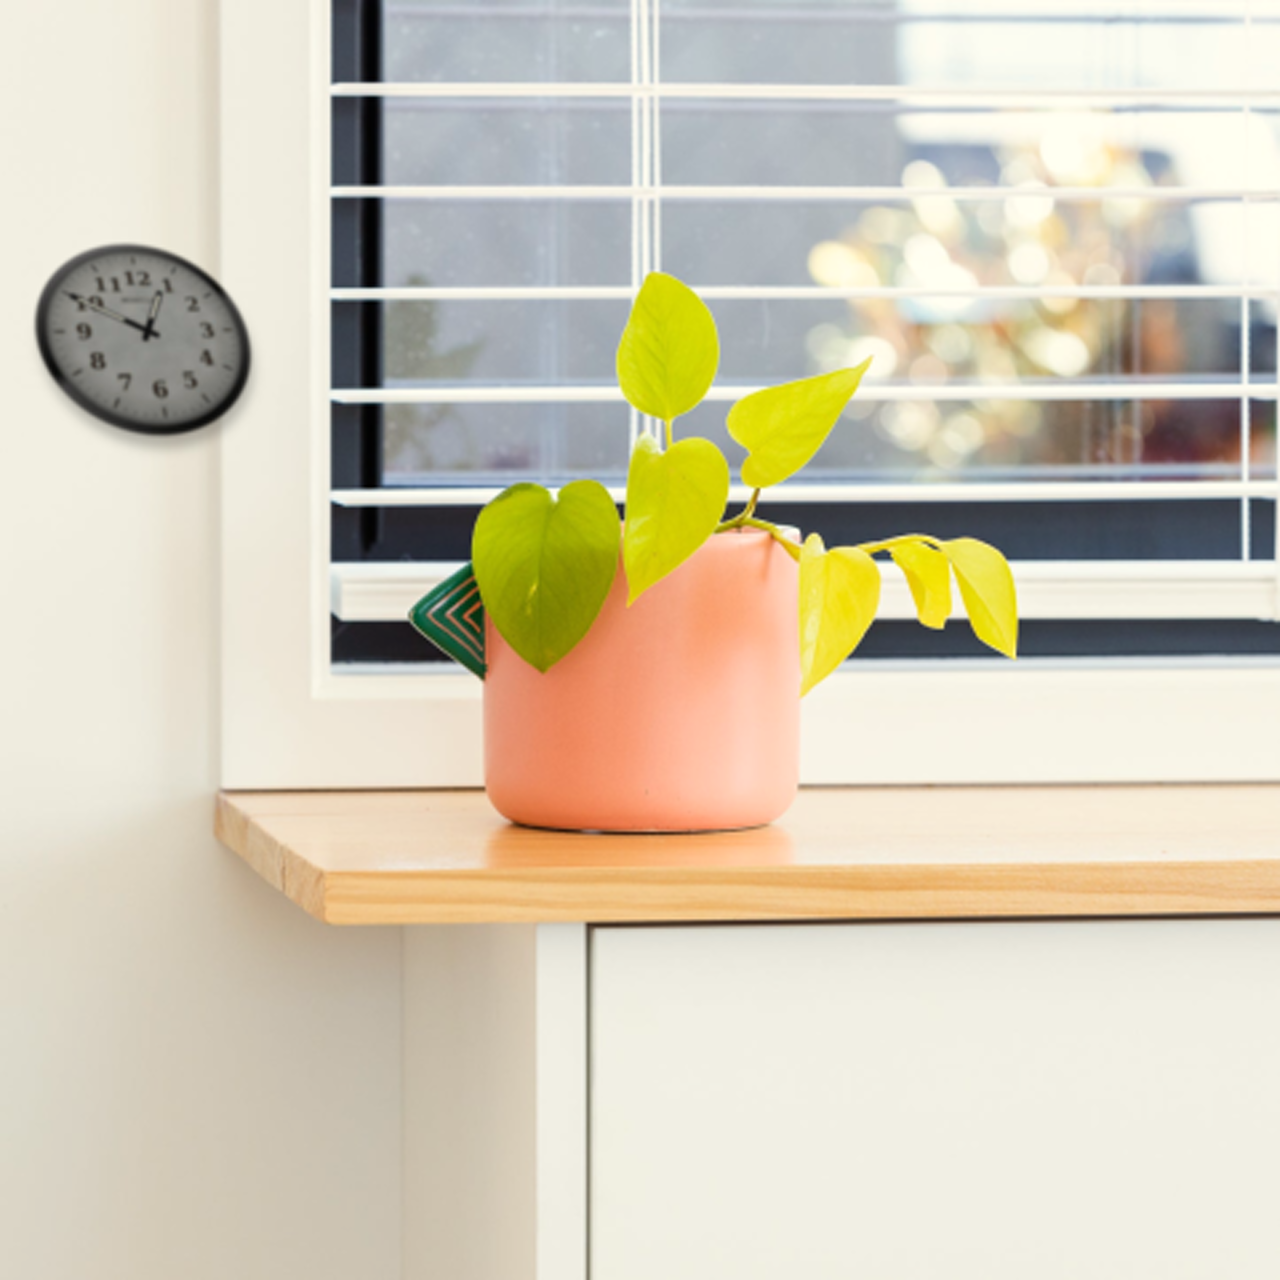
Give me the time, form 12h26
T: 12h50
